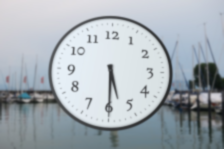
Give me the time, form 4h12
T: 5h30
